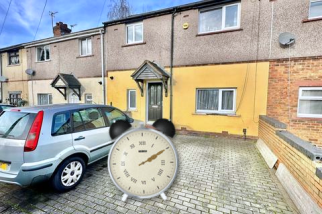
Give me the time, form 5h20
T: 2h10
